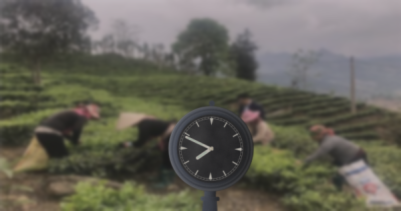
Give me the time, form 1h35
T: 7h49
